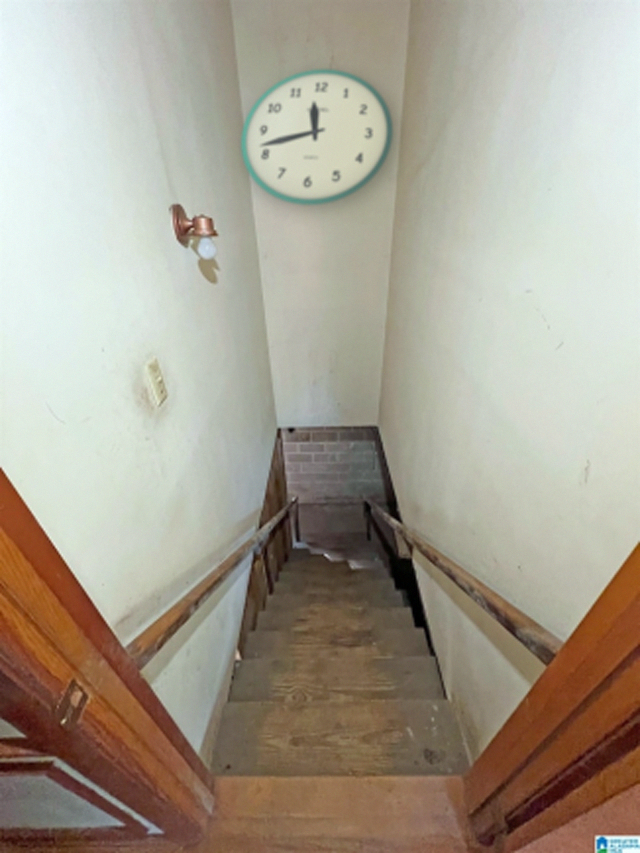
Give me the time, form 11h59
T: 11h42
